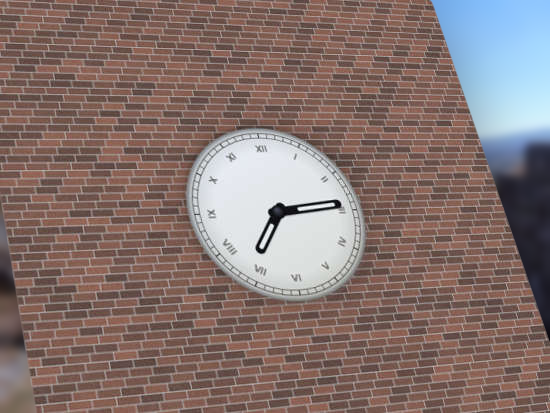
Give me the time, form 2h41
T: 7h14
